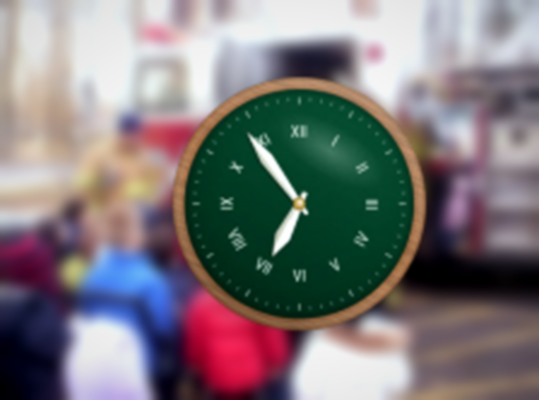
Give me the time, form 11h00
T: 6h54
